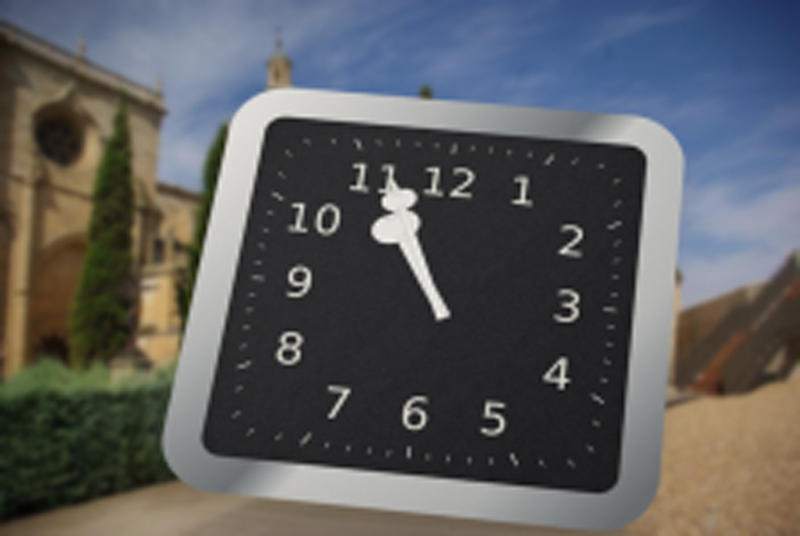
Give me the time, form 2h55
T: 10h56
